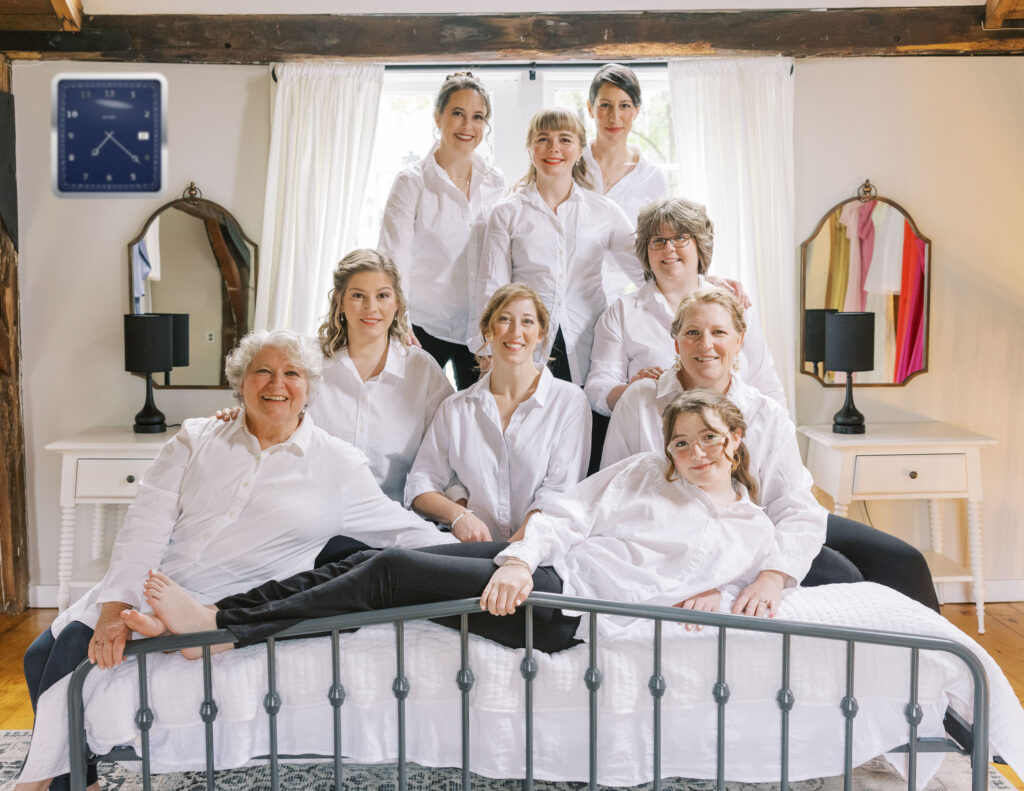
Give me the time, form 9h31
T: 7h22
